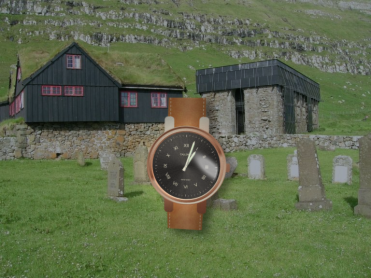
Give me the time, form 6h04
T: 1h03
